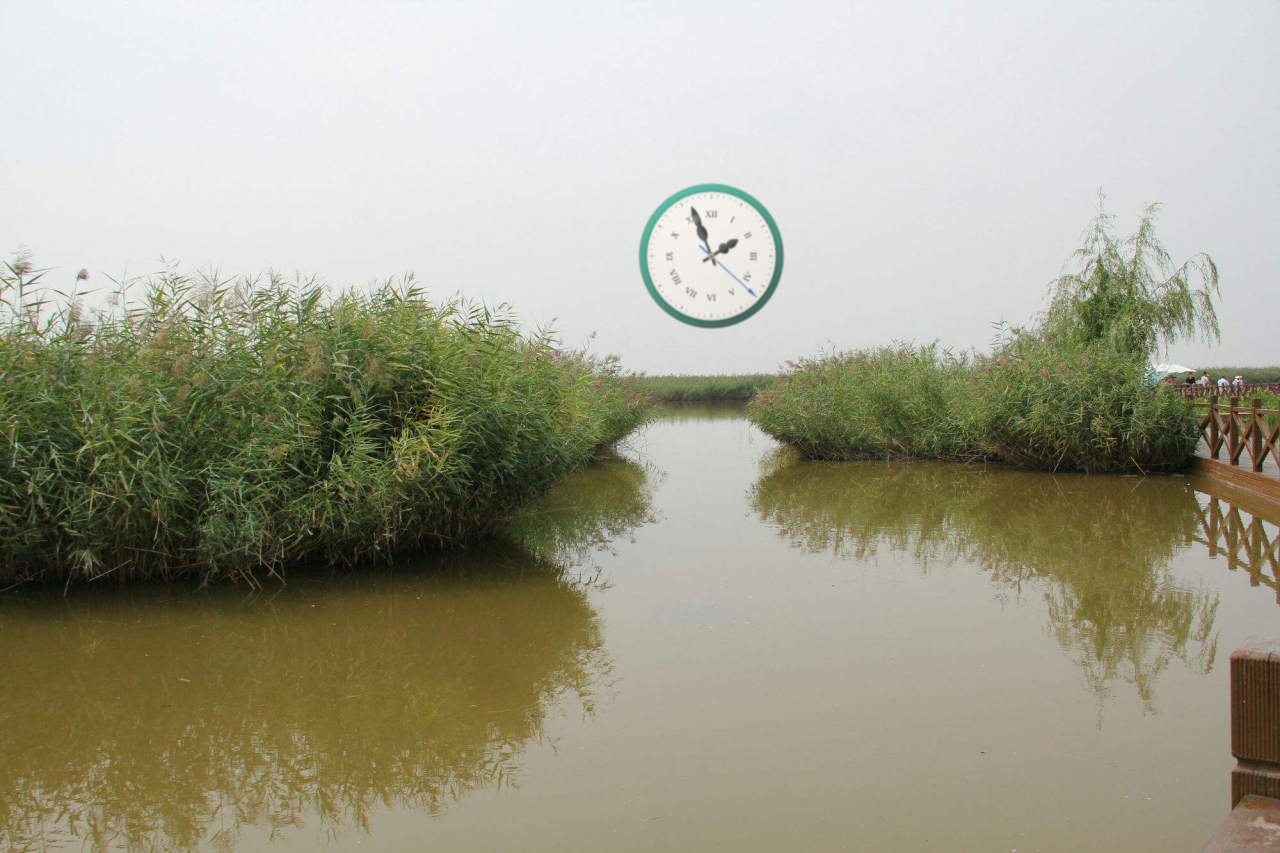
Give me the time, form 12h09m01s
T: 1h56m22s
